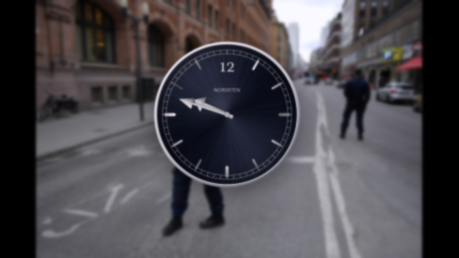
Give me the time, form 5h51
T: 9h48
